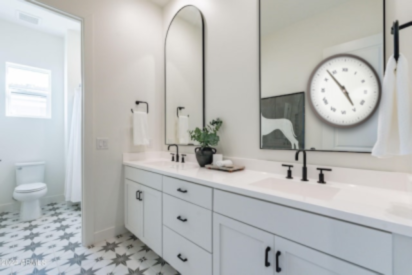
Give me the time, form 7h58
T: 4h53
